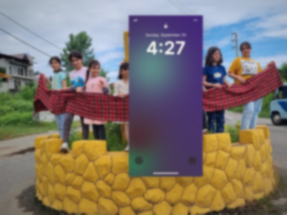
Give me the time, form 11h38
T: 4h27
